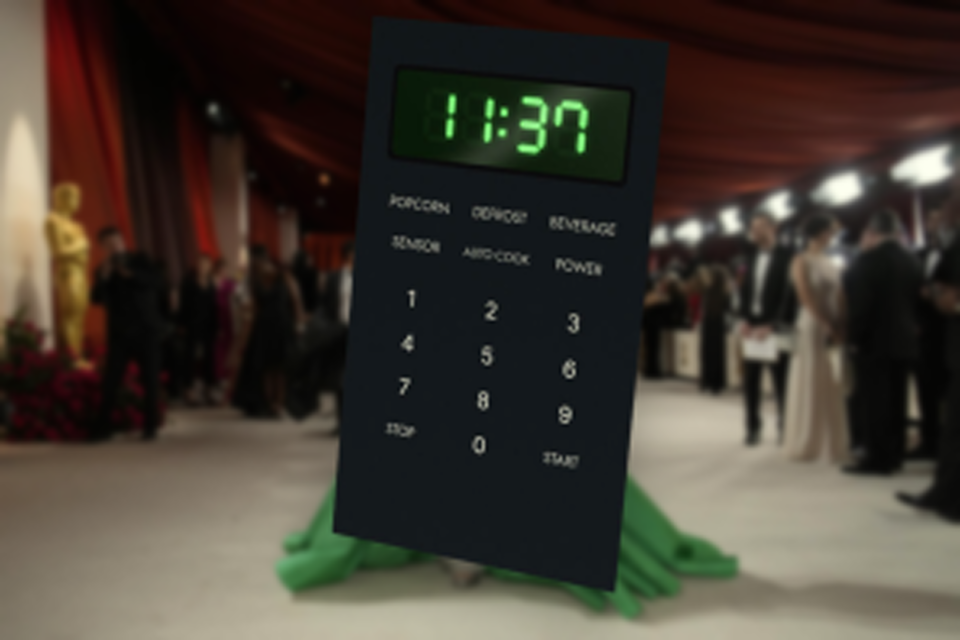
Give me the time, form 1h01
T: 11h37
